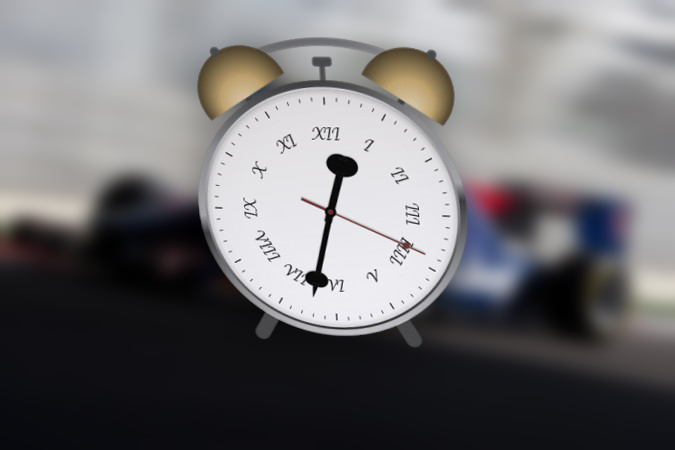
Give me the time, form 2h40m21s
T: 12h32m19s
